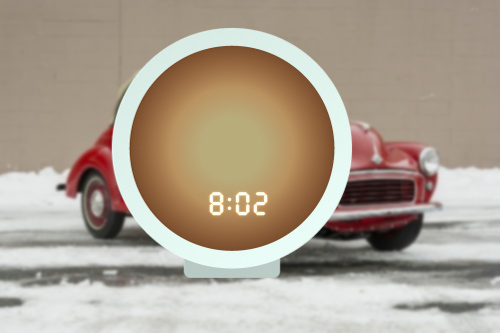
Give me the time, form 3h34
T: 8h02
